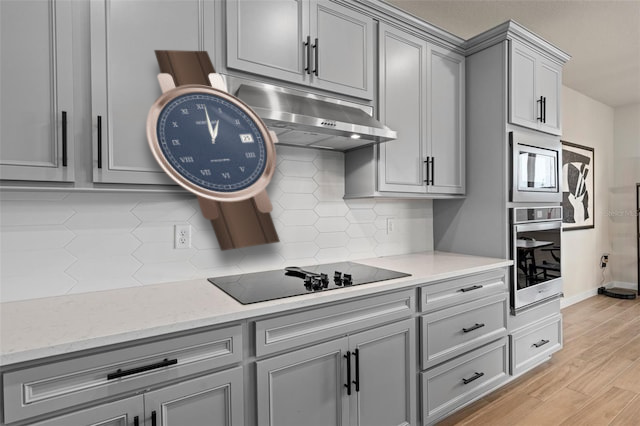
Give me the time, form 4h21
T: 1h01
